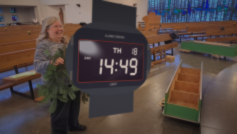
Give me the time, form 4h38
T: 14h49
